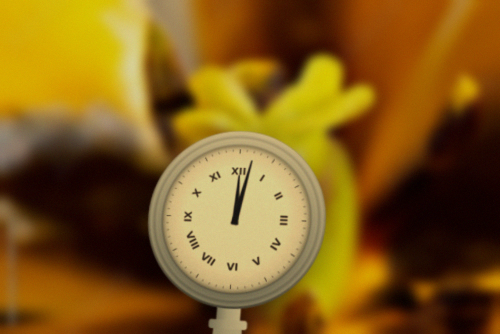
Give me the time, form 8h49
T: 12h02
